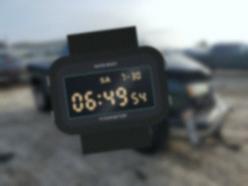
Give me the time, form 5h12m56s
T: 6h49m54s
